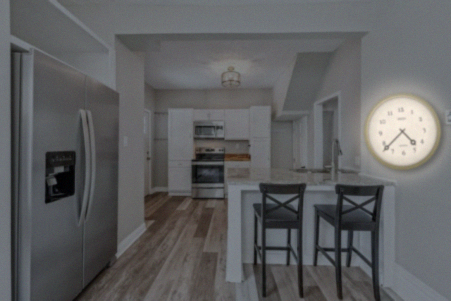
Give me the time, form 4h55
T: 4h38
